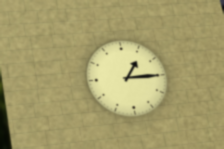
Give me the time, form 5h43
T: 1h15
